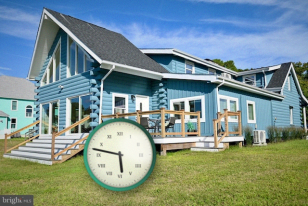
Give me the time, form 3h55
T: 5h47
